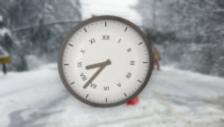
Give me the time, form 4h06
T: 8h37
